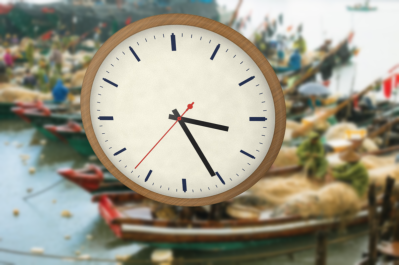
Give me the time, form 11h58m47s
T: 3h25m37s
